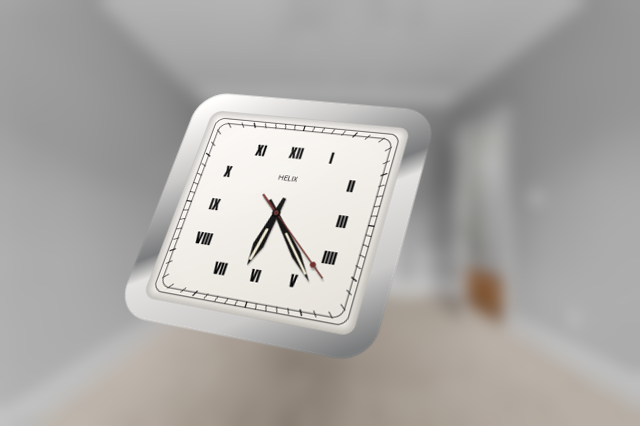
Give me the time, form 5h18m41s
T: 6h23m22s
